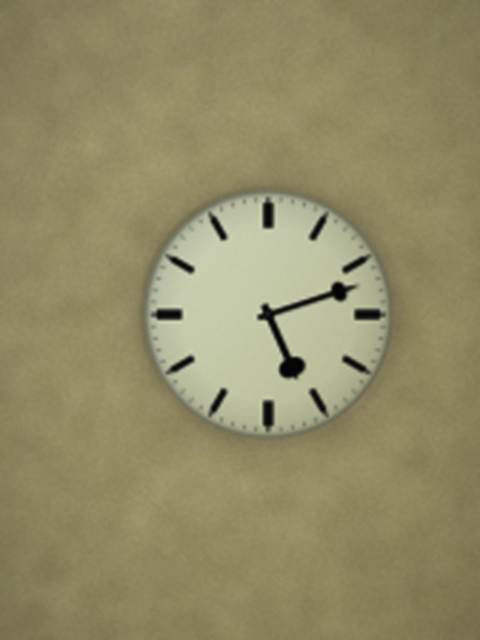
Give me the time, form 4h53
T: 5h12
